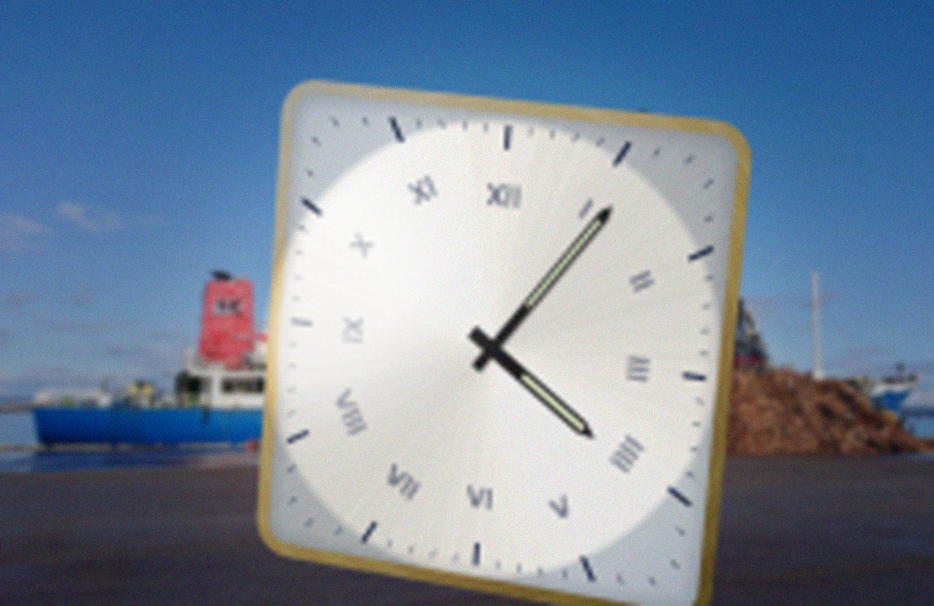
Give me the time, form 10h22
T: 4h06
